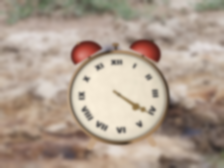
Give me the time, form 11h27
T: 4h21
